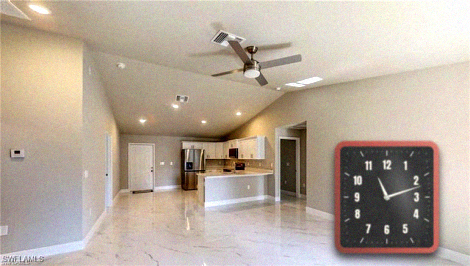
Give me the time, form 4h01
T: 11h12
